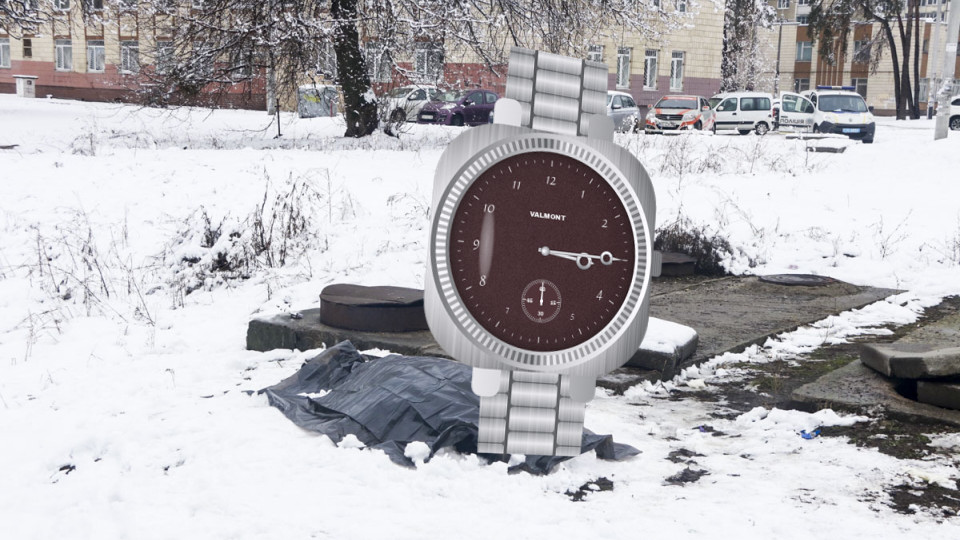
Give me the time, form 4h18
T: 3h15
